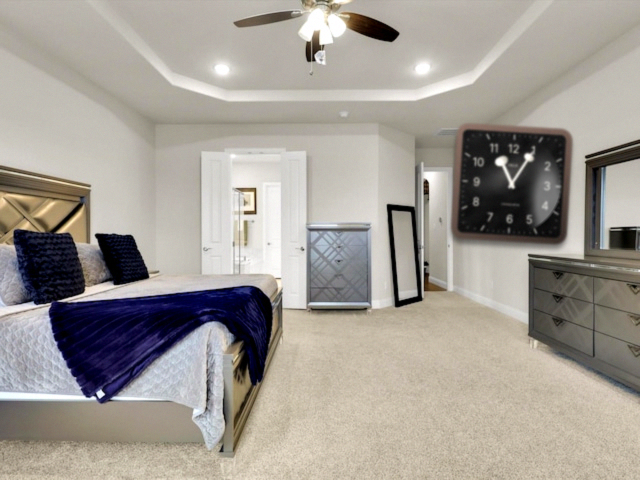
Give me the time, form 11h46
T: 11h05
